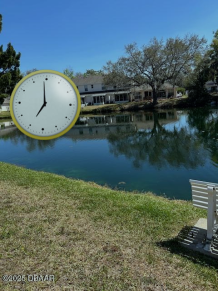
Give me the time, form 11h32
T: 6h59
